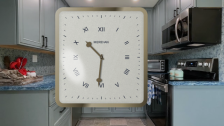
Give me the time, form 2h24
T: 10h31
